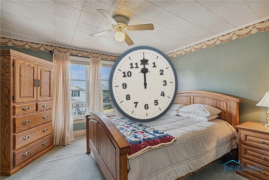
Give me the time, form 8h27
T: 12h00
